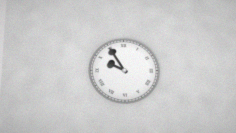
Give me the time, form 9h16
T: 9h55
